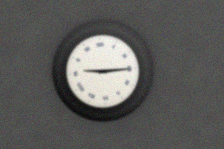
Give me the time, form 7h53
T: 9h15
